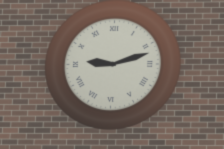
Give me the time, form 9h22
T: 9h12
